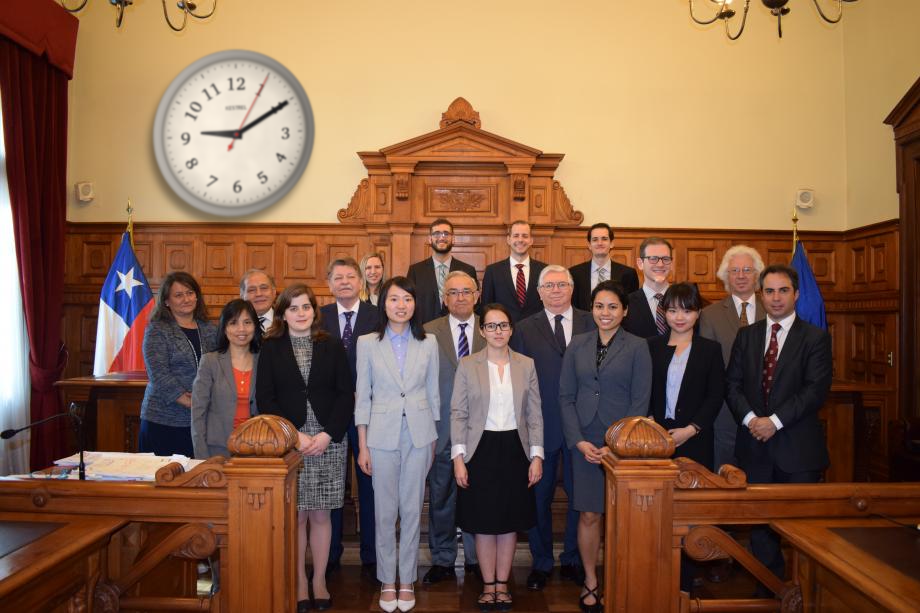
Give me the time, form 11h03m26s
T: 9h10m05s
